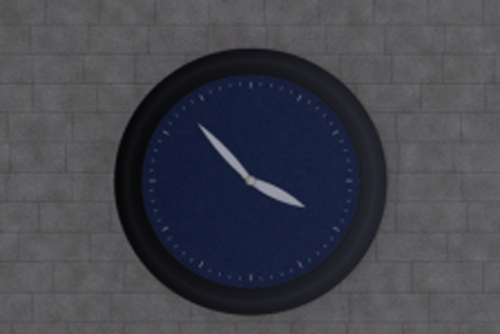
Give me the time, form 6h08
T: 3h53
